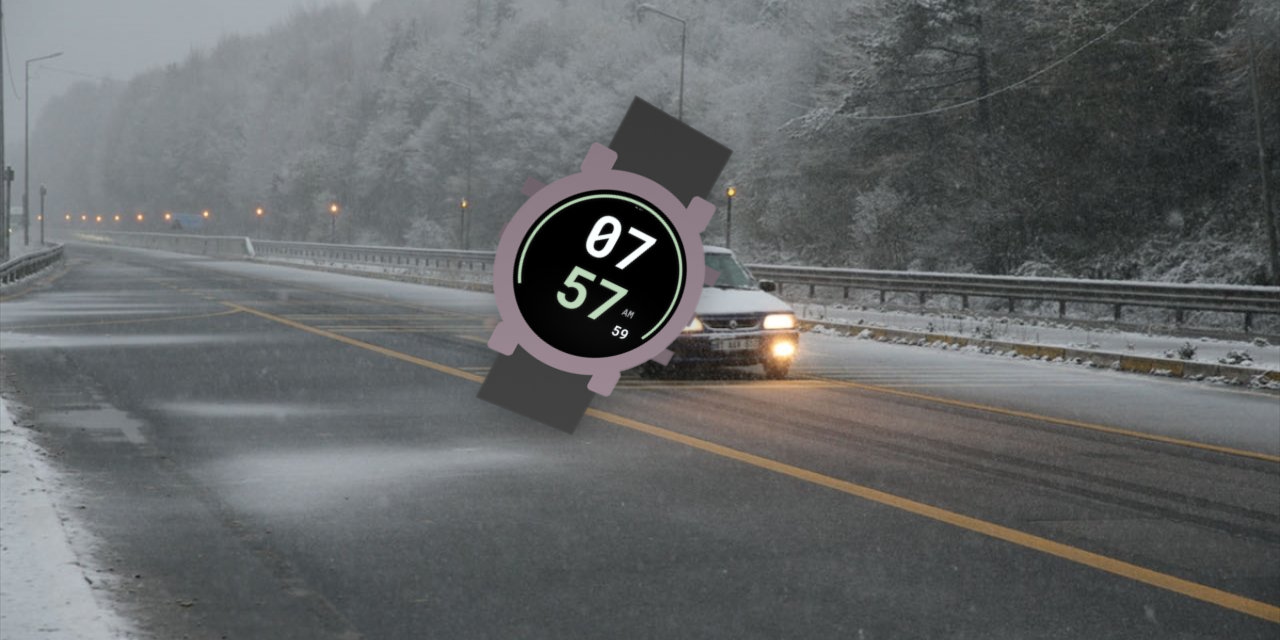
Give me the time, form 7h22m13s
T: 7h57m59s
